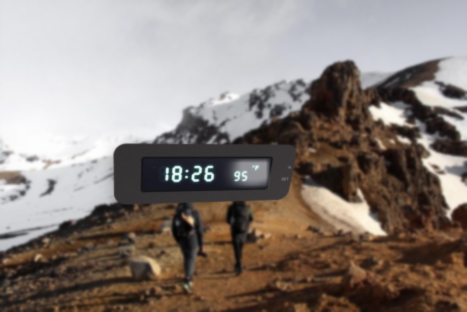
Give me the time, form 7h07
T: 18h26
